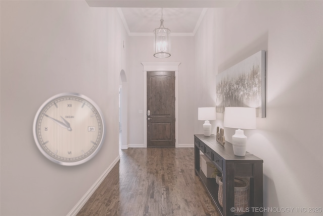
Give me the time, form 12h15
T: 10h50
